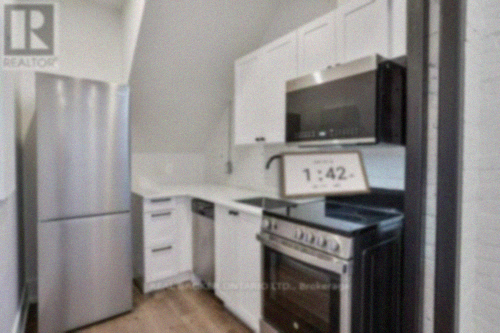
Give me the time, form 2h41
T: 1h42
